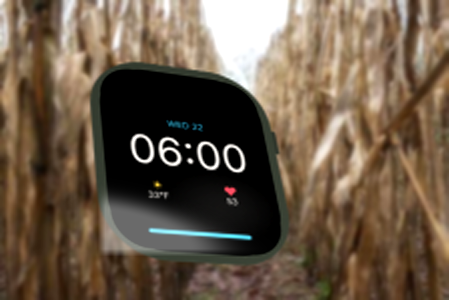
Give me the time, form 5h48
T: 6h00
